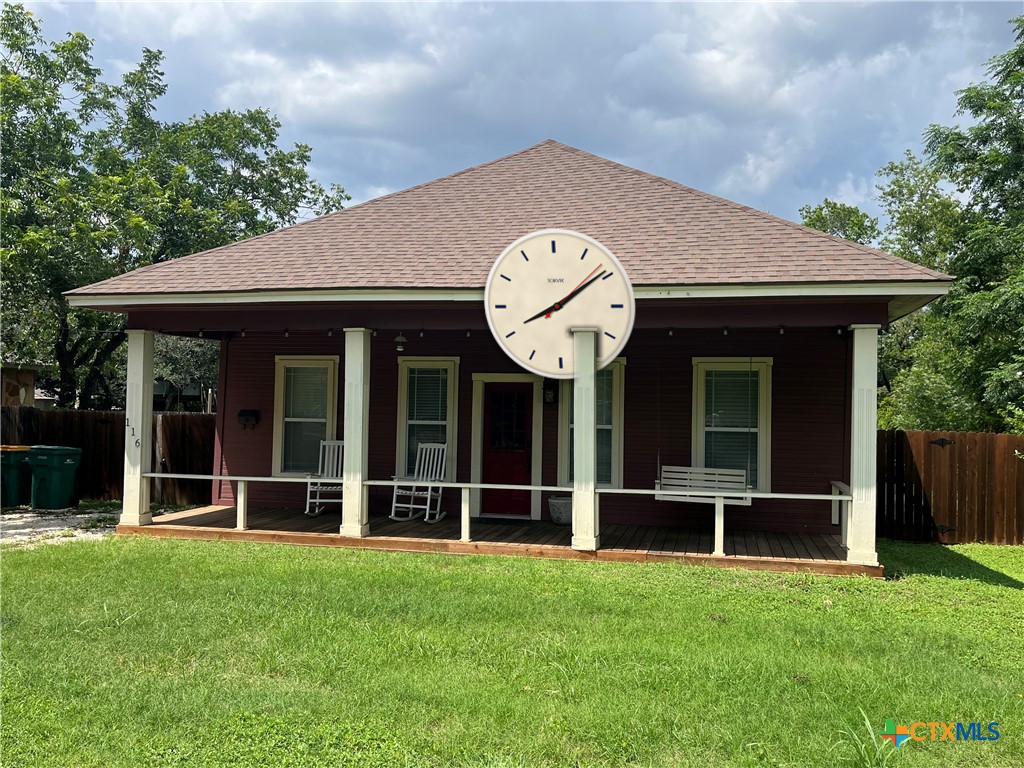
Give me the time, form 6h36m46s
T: 8h09m08s
